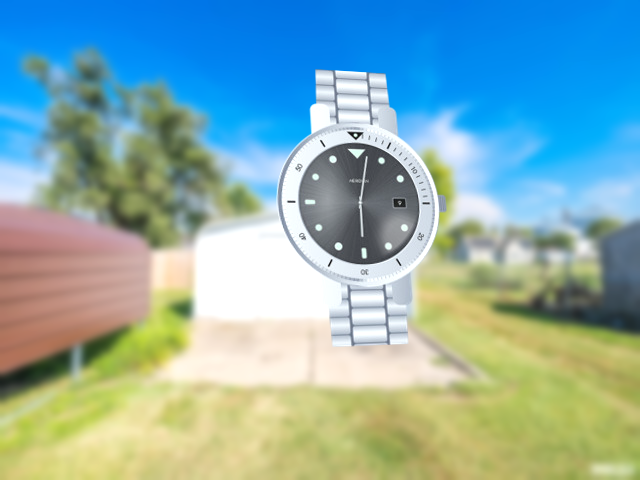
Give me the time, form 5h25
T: 6h02
